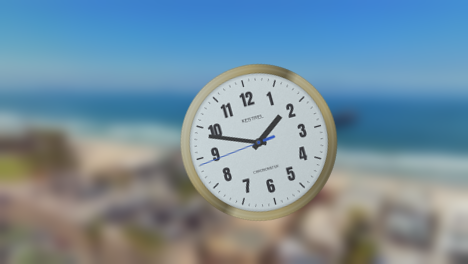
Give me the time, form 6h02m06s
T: 1h48m44s
